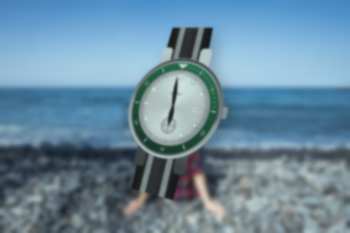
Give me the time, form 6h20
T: 5h59
